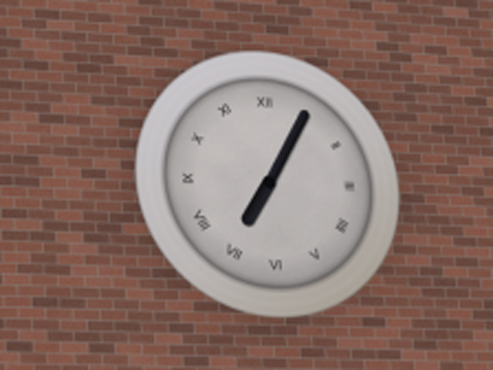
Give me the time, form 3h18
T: 7h05
